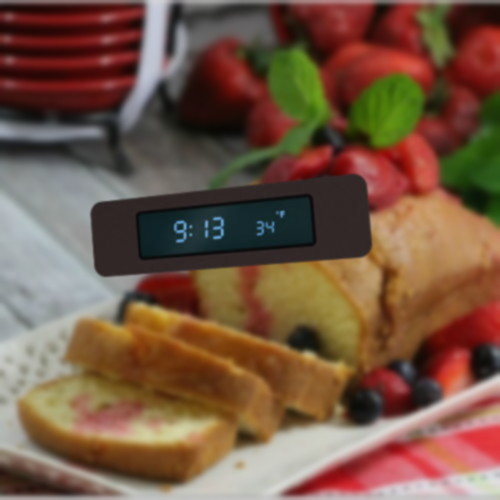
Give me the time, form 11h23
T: 9h13
